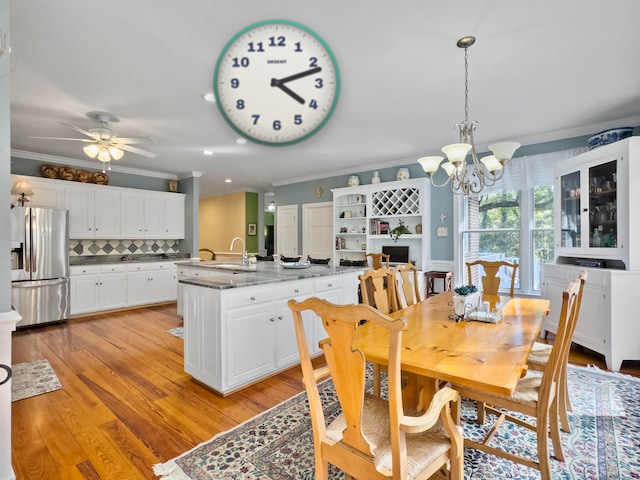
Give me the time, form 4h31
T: 4h12
